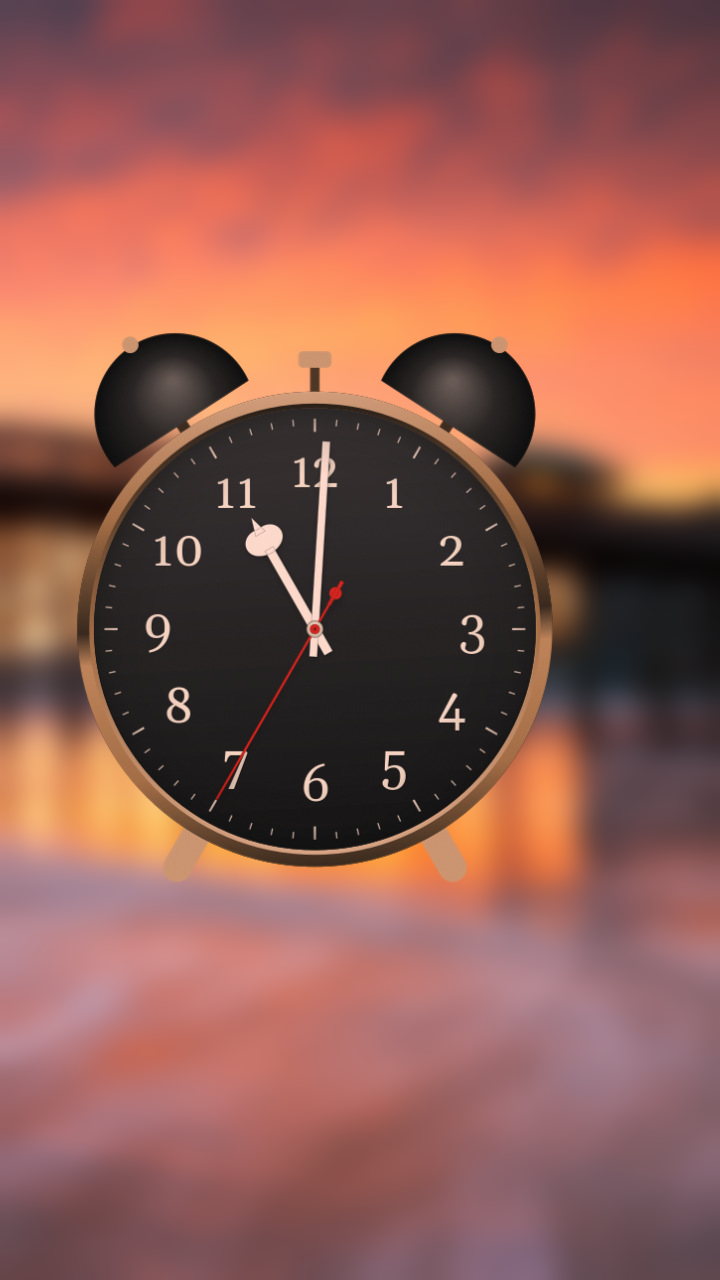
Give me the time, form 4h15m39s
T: 11h00m35s
